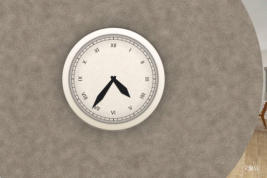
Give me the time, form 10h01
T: 4h36
